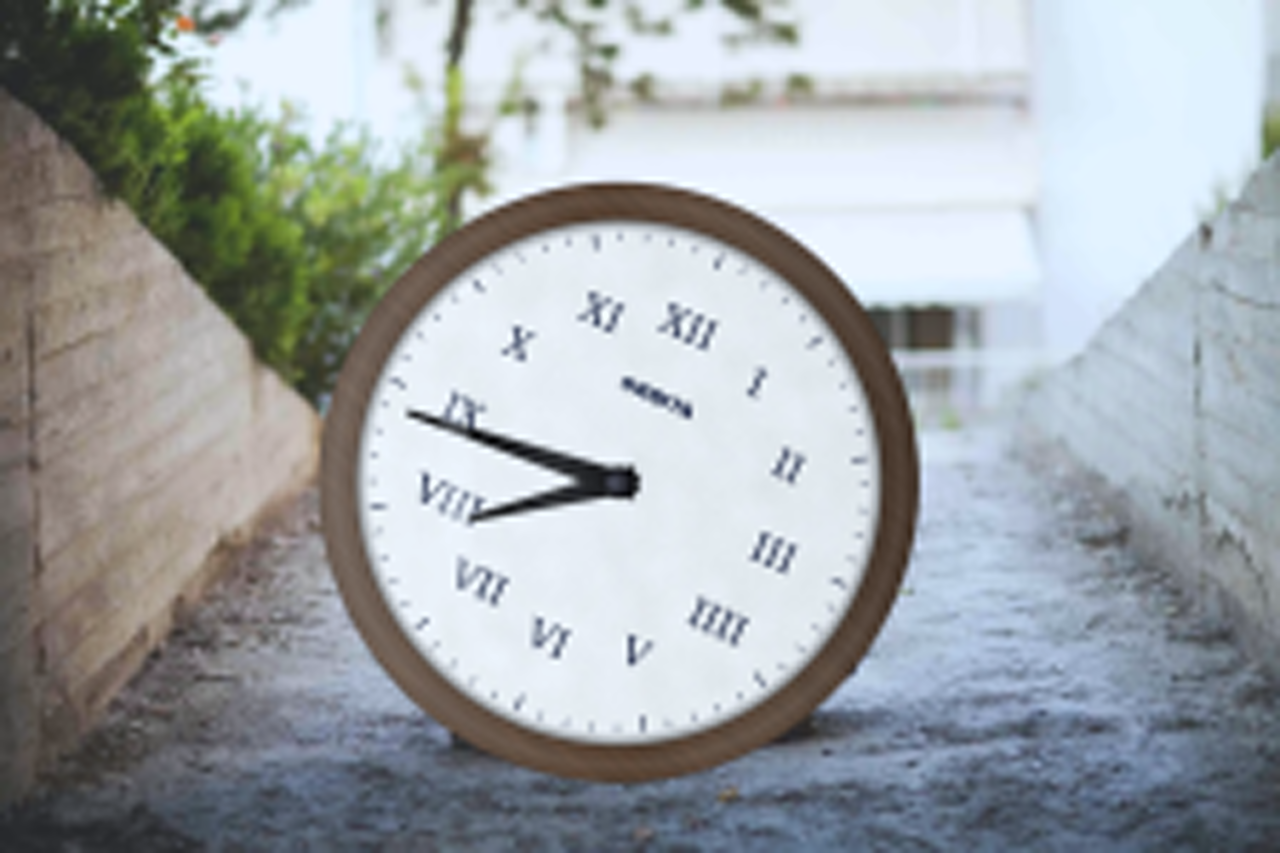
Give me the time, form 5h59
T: 7h44
